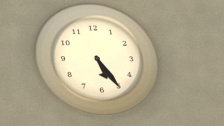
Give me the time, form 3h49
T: 5h25
